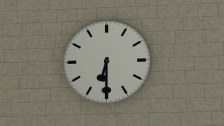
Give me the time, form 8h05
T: 6h30
